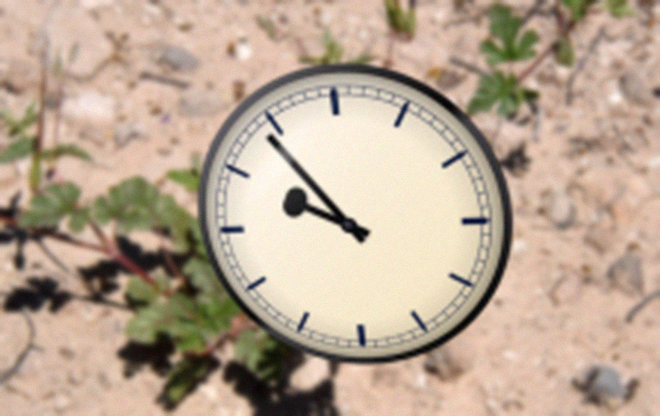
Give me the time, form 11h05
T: 9h54
